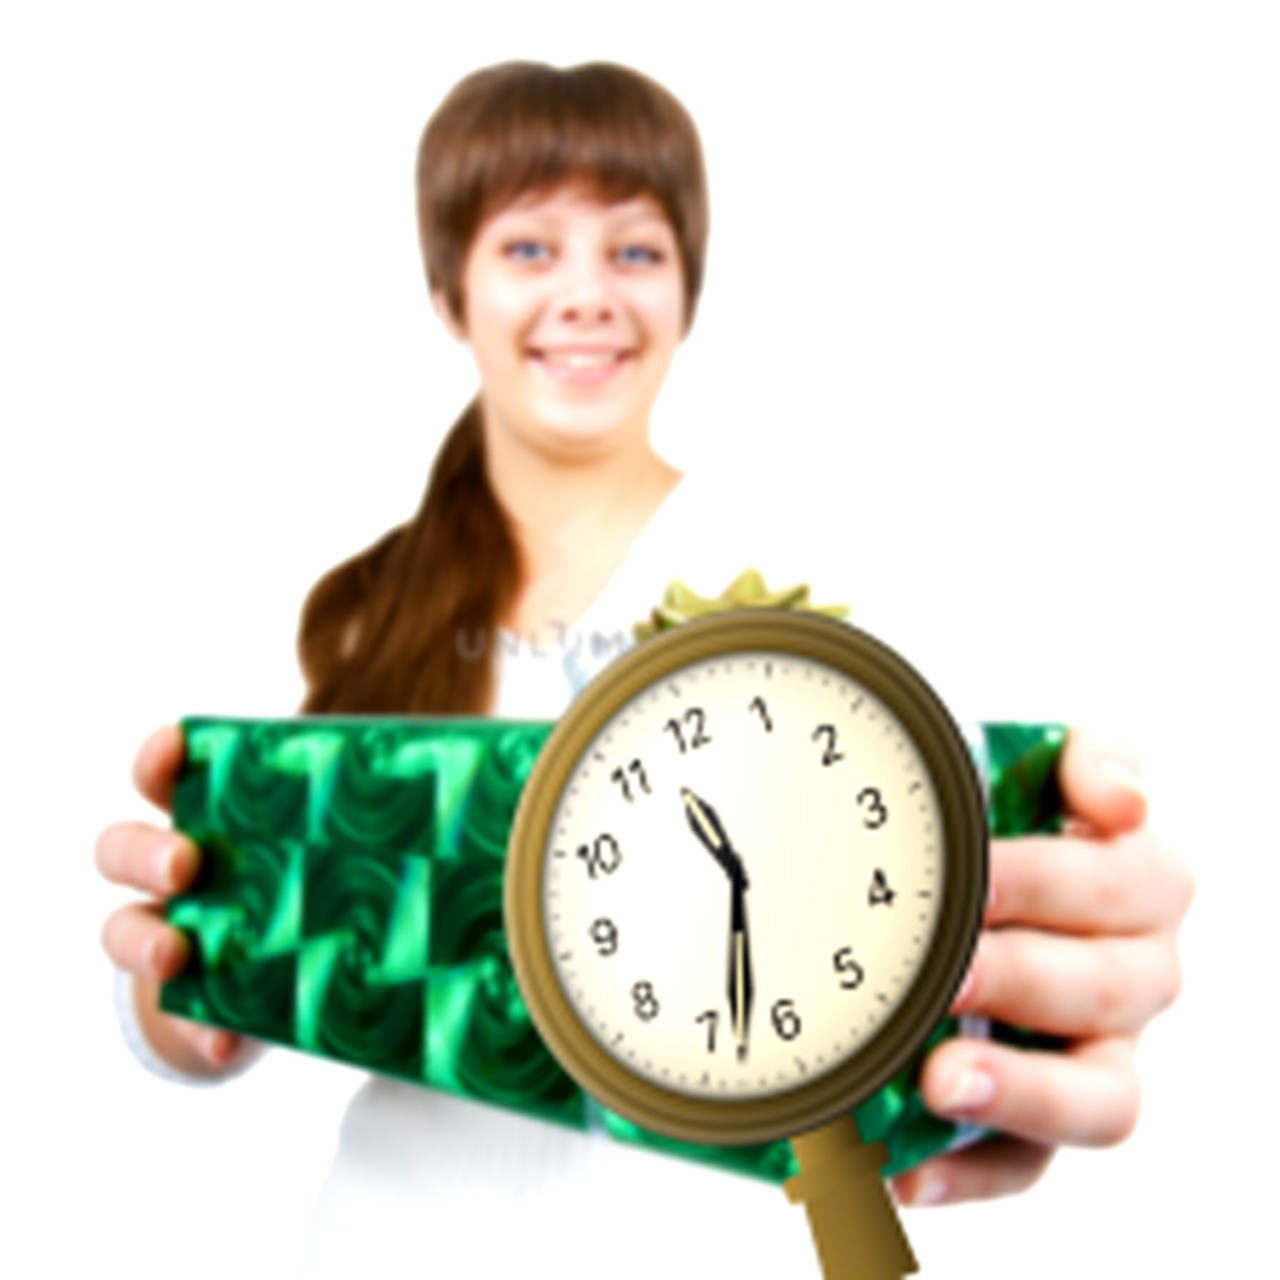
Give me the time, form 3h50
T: 11h33
